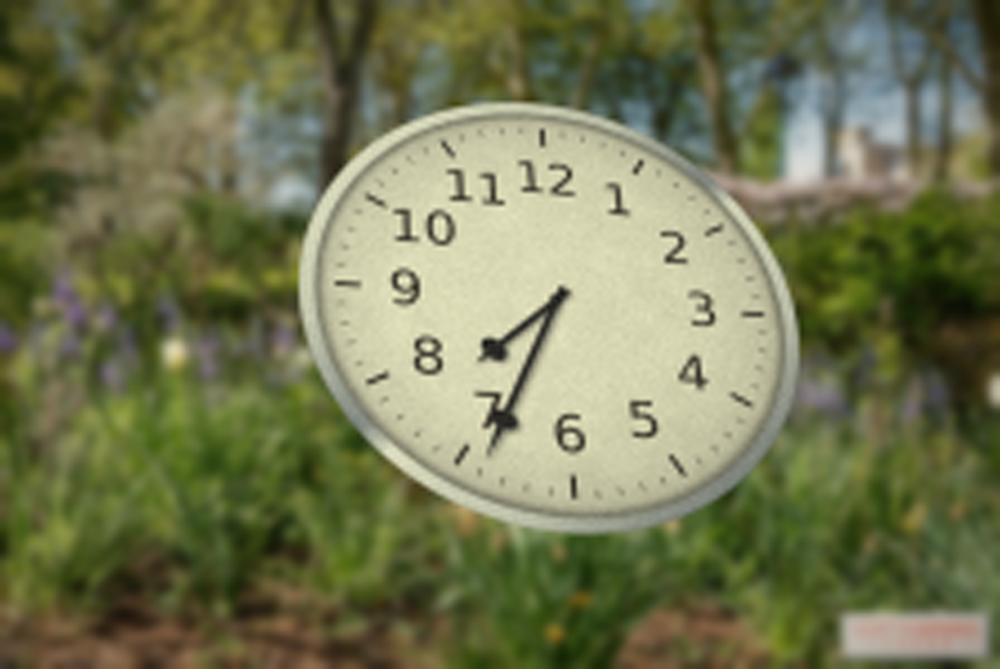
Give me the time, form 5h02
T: 7h34
